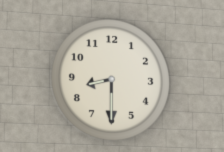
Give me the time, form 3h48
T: 8h30
